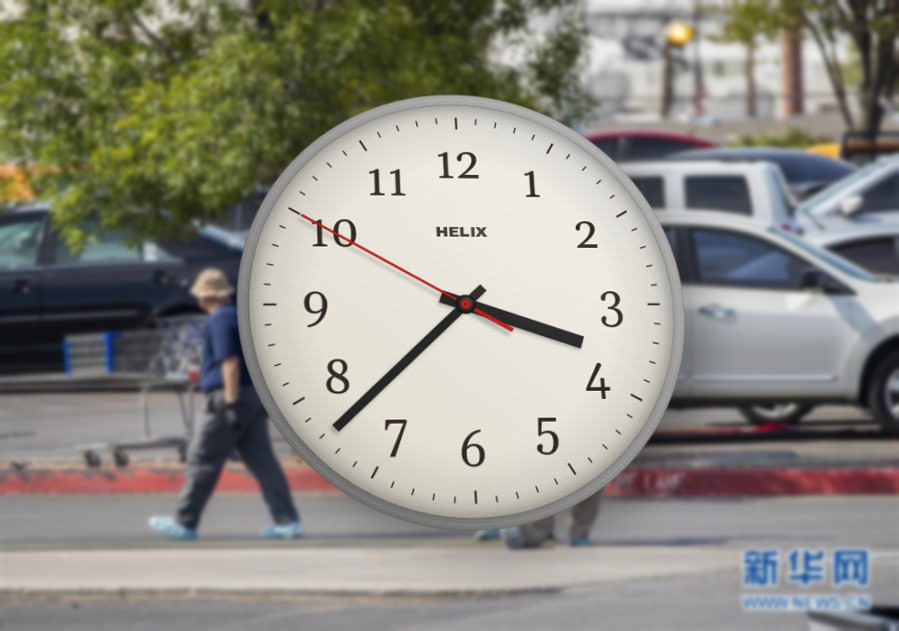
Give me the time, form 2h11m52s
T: 3h37m50s
